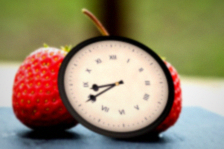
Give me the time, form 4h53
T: 8h40
